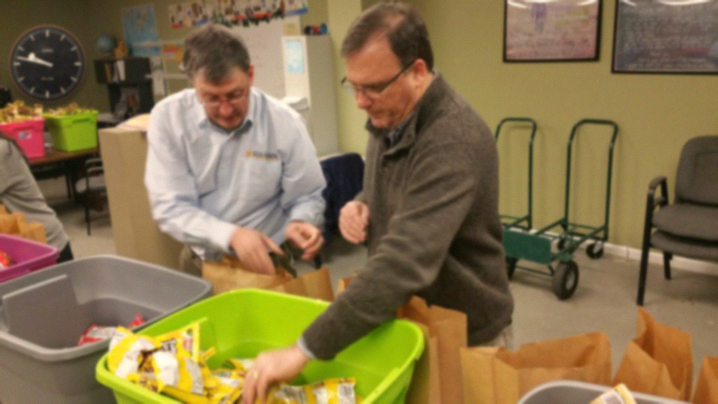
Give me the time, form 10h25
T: 9h47
